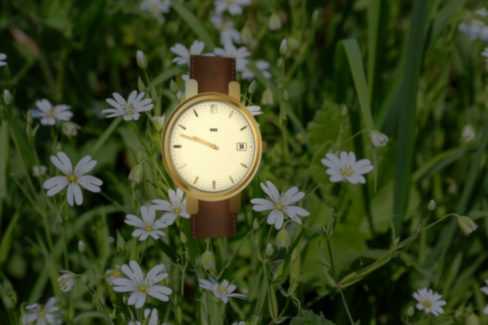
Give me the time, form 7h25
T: 9h48
